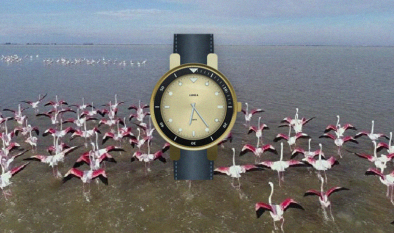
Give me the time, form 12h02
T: 6h24
